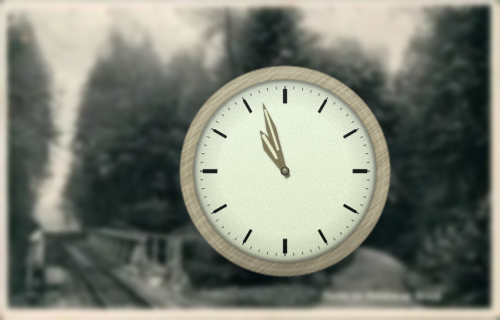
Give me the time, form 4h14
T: 10h57
